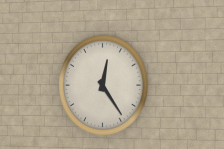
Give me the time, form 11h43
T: 12h24
